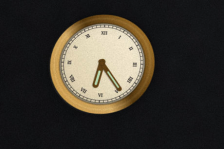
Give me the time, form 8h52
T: 6h24
